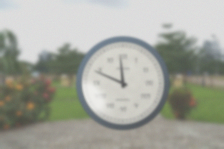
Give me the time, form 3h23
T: 11h49
